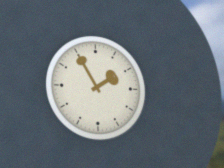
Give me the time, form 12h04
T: 1h55
